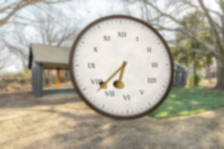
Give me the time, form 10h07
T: 6h38
